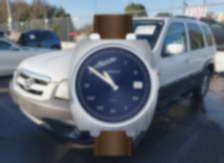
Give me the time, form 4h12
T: 10h51
